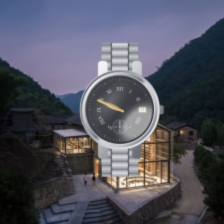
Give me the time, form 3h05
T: 9h49
